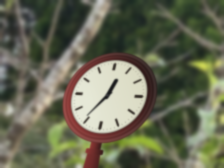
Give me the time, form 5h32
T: 12h36
